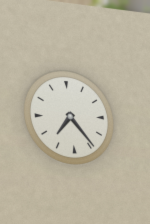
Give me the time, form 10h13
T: 7h24
